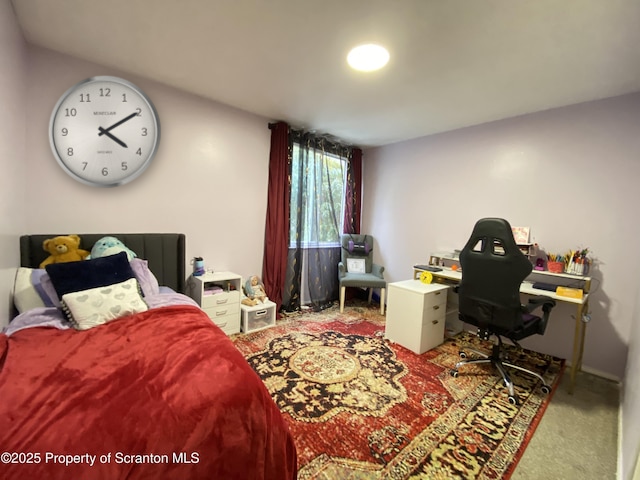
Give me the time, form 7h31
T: 4h10
